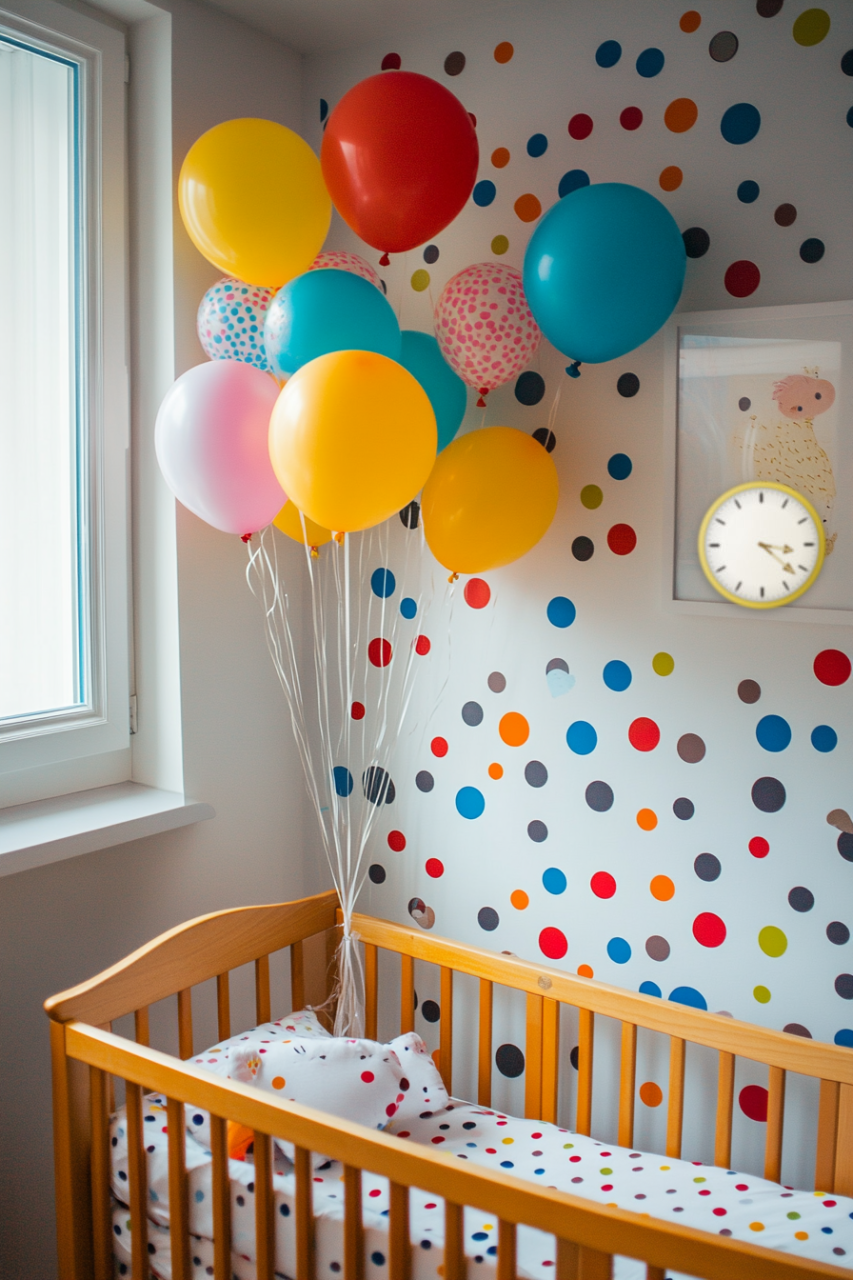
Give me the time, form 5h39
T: 3h22
